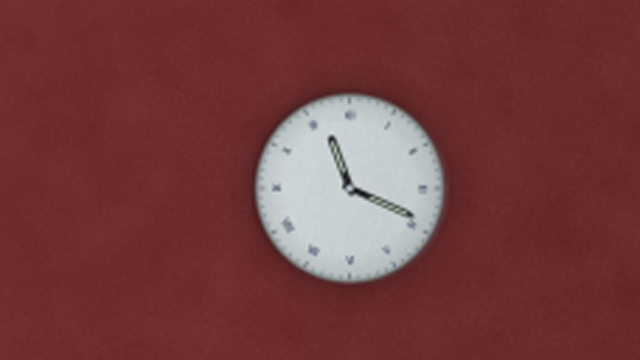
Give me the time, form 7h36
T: 11h19
